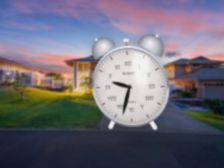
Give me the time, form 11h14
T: 9h33
